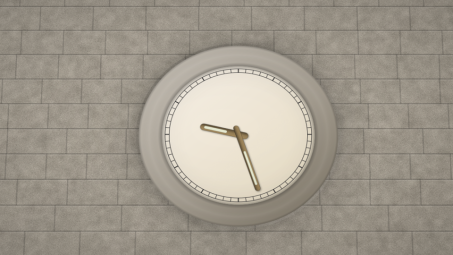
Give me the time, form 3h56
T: 9h27
